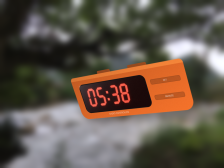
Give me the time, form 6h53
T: 5h38
